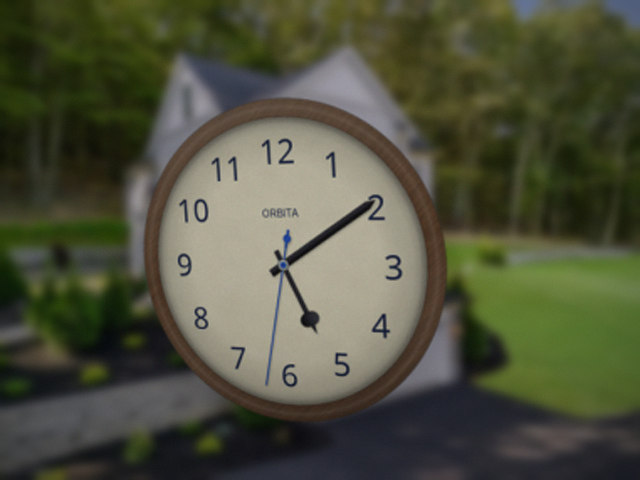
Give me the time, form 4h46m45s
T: 5h09m32s
